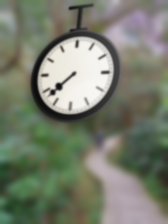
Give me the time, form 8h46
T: 7h38
